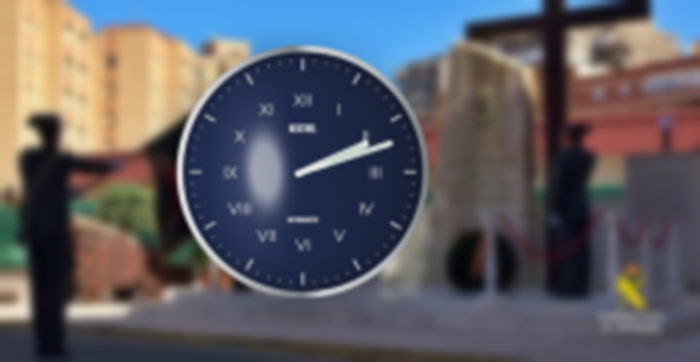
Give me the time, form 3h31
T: 2h12
